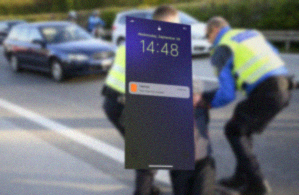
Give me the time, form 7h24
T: 14h48
